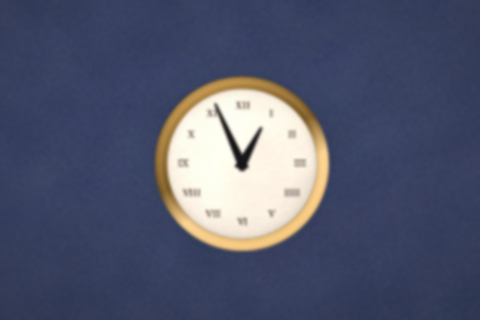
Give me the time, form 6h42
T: 12h56
